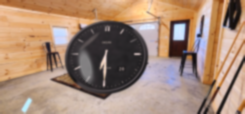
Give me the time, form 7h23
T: 6h30
